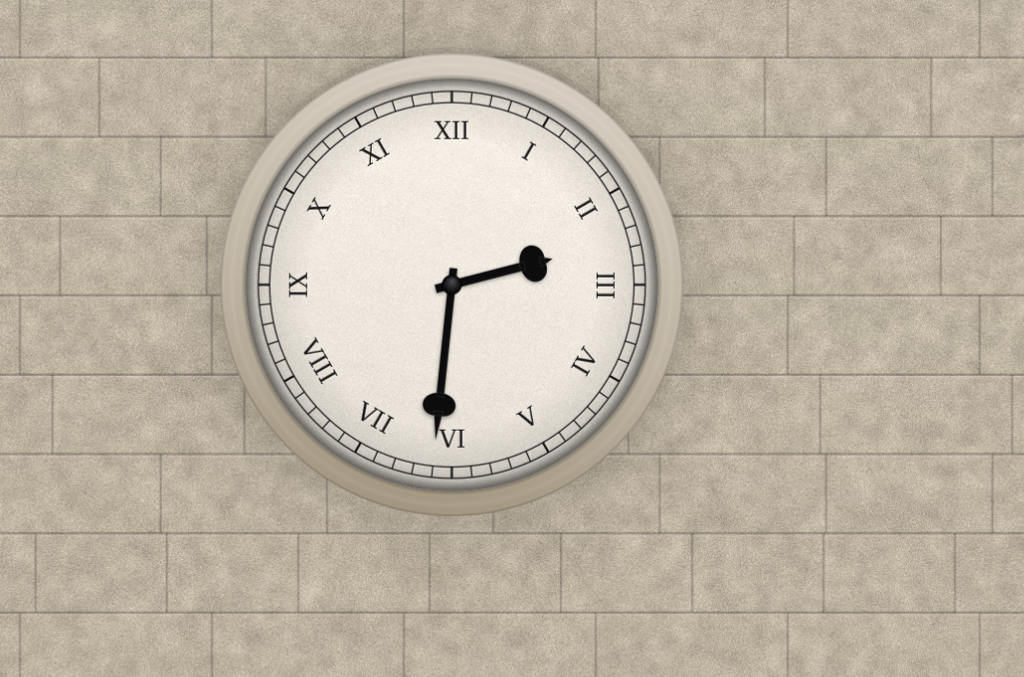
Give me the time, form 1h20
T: 2h31
